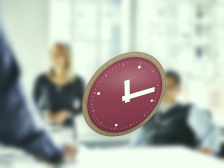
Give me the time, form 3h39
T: 11h11
